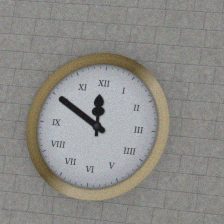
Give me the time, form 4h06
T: 11h50
